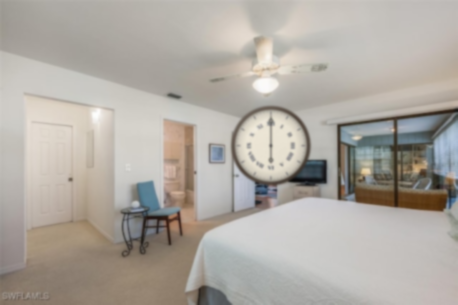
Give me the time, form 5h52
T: 6h00
